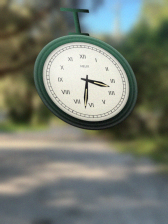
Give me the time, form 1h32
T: 3h32
